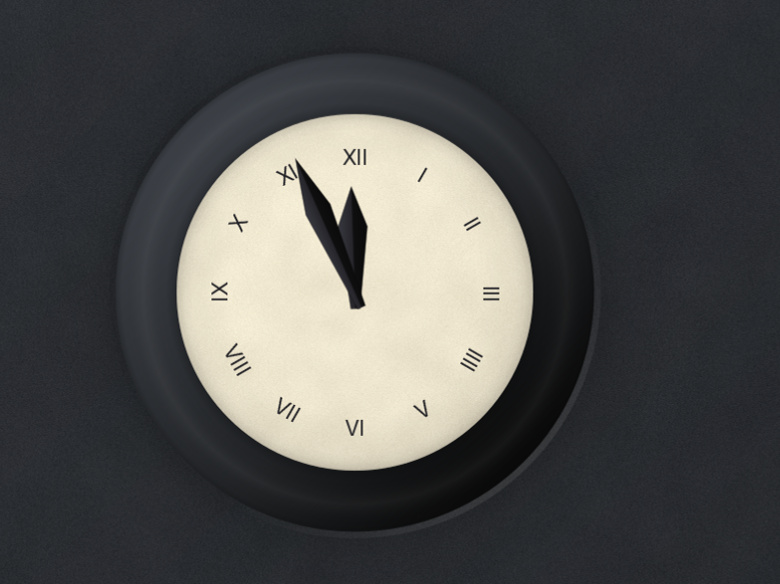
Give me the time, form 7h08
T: 11h56
